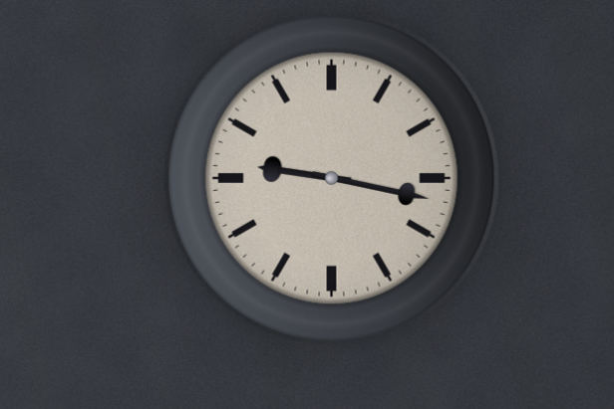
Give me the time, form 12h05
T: 9h17
